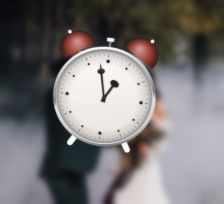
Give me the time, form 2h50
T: 12h58
